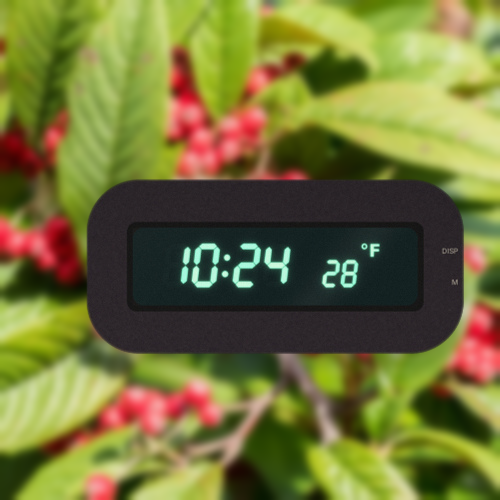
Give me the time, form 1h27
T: 10h24
